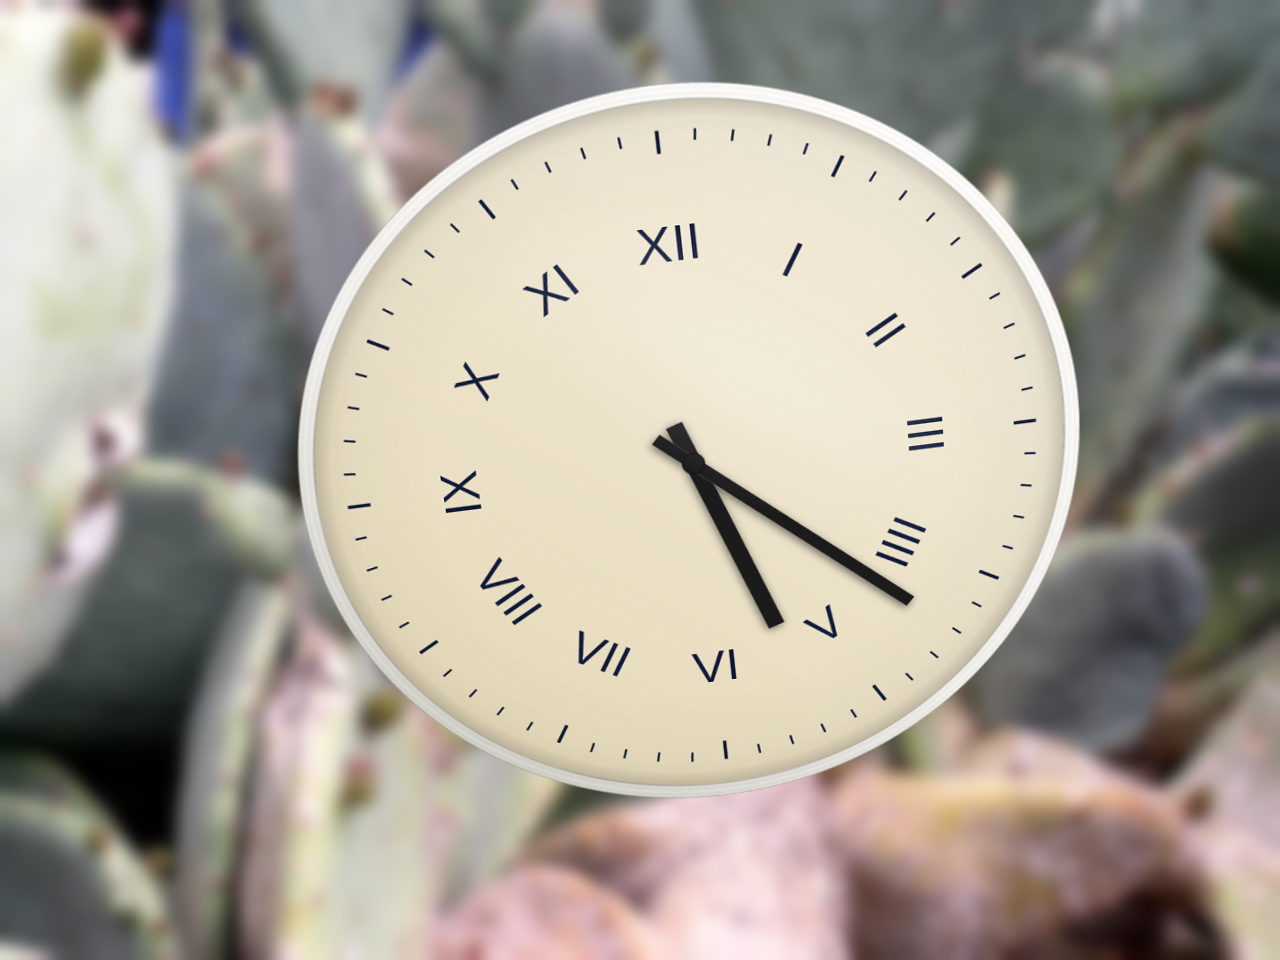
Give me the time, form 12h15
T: 5h22
